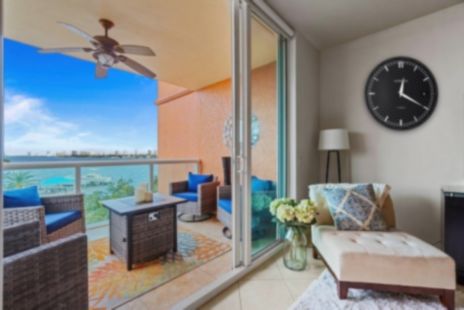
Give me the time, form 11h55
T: 12h20
